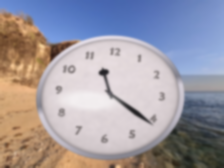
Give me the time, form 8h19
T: 11h21
